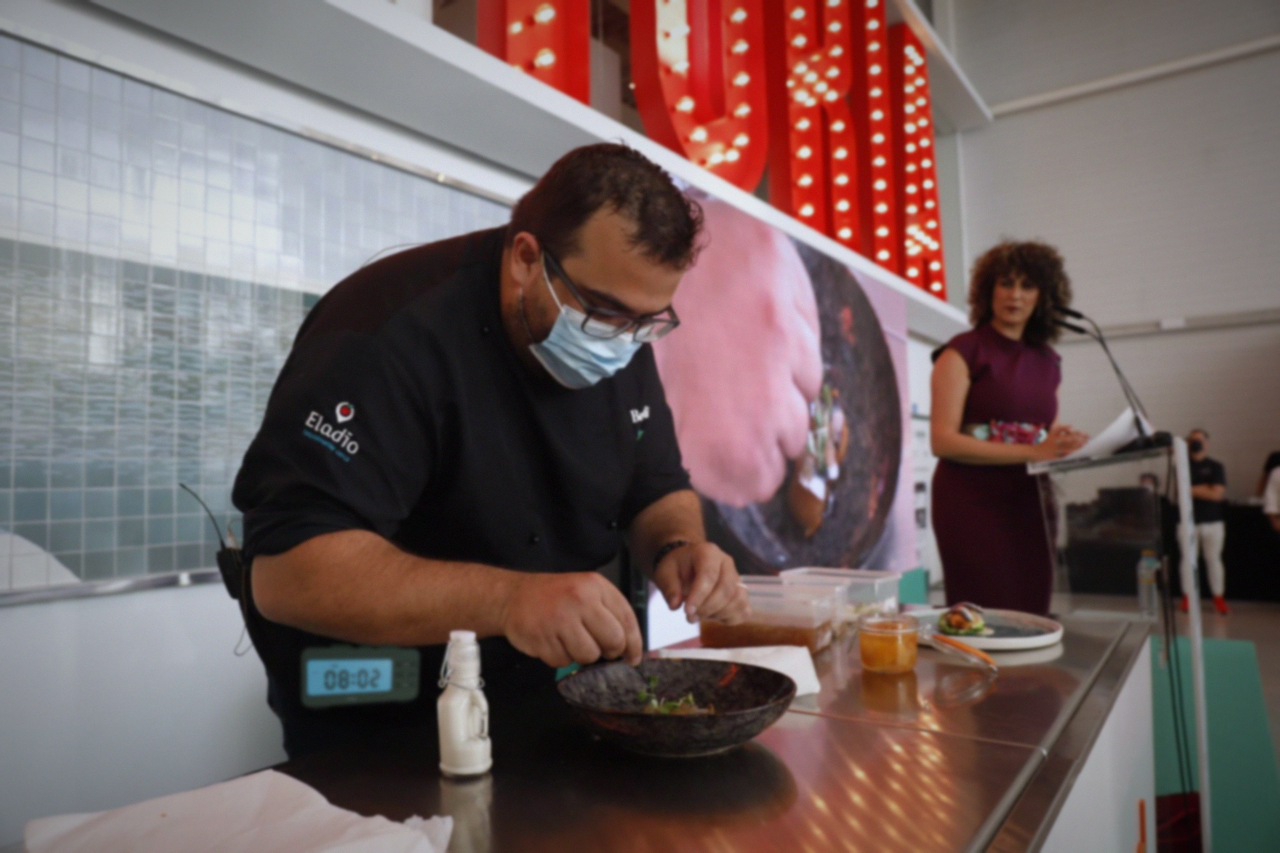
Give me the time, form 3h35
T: 8h02
